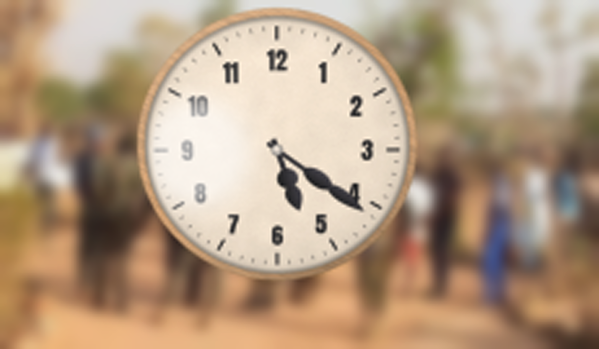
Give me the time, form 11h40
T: 5h21
